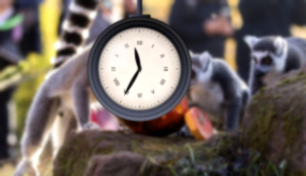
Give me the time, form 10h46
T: 11h35
